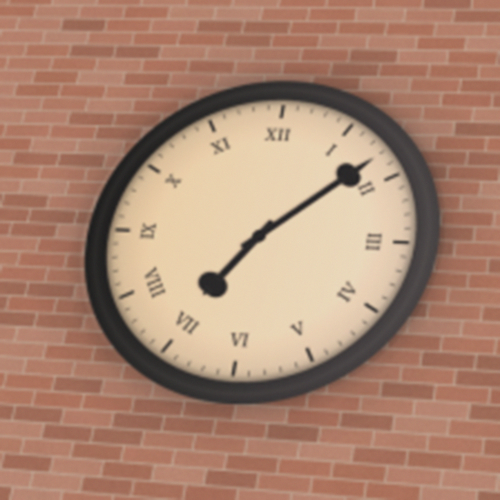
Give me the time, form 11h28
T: 7h08
